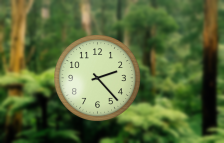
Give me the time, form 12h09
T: 2h23
